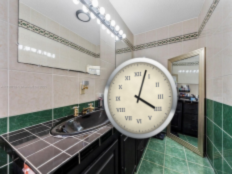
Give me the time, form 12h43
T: 4h03
